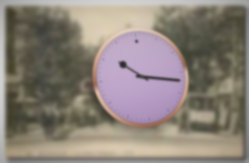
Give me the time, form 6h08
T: 10h17
